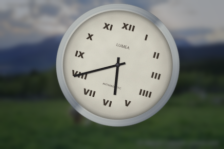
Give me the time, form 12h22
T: 5h40
